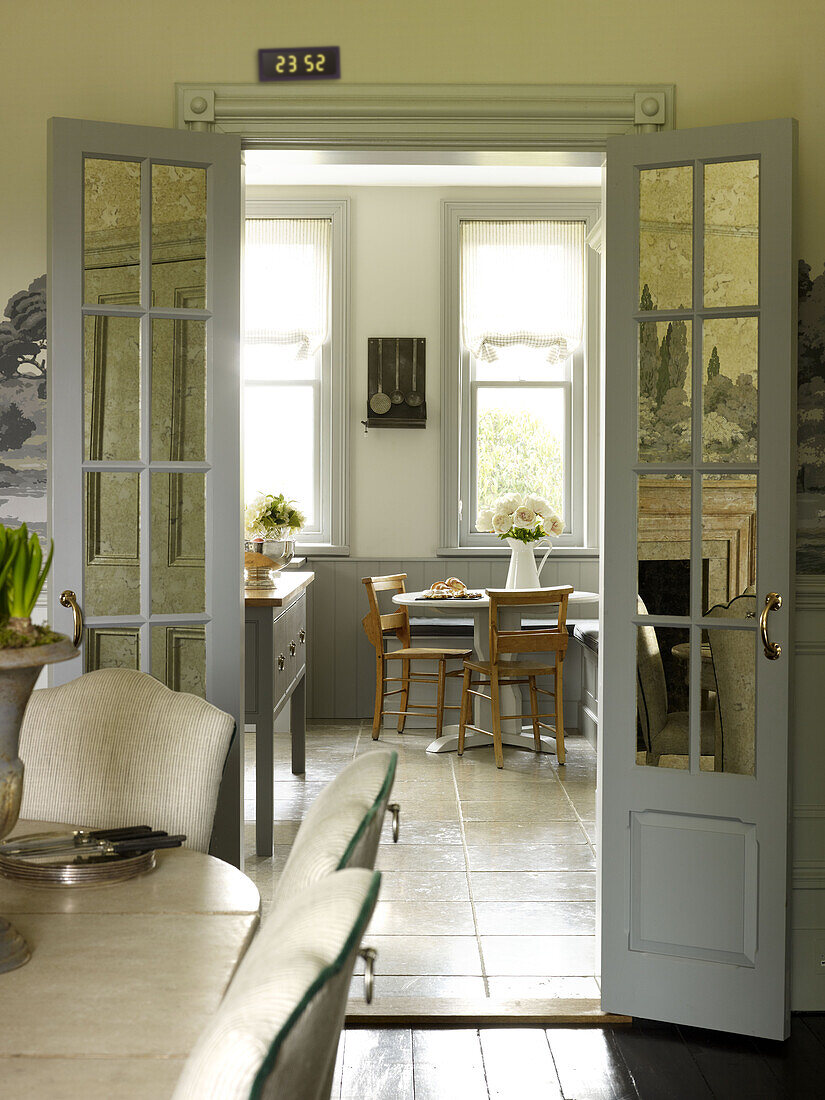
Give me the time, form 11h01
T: 23h52
